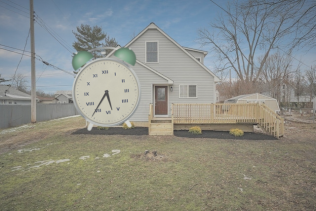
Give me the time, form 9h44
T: 5h36
